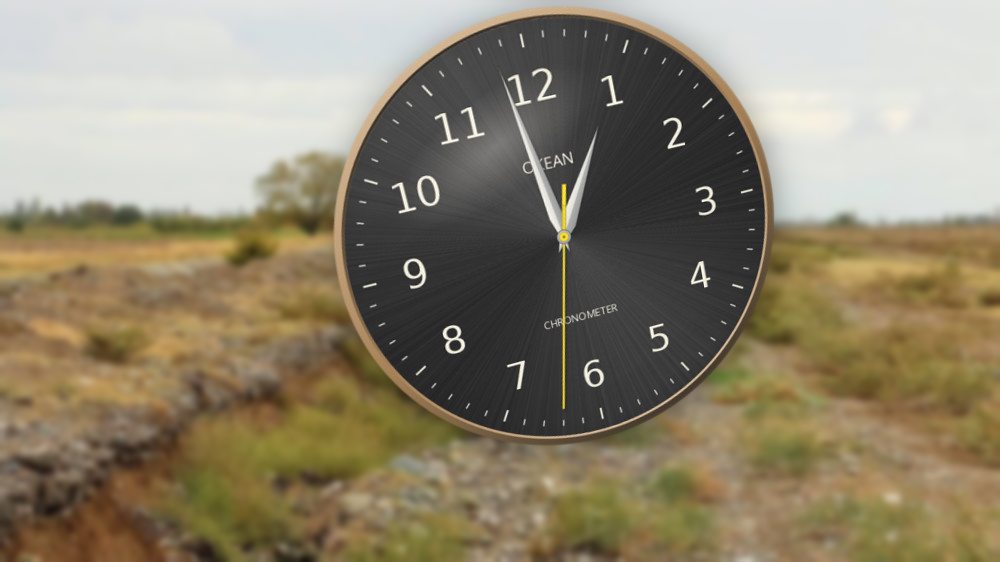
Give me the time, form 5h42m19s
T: 12h58m32s
